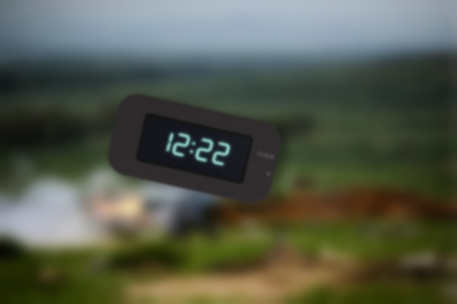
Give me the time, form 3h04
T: 12h22
